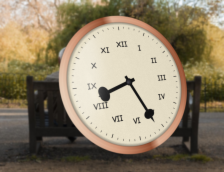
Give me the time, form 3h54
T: 8h26
